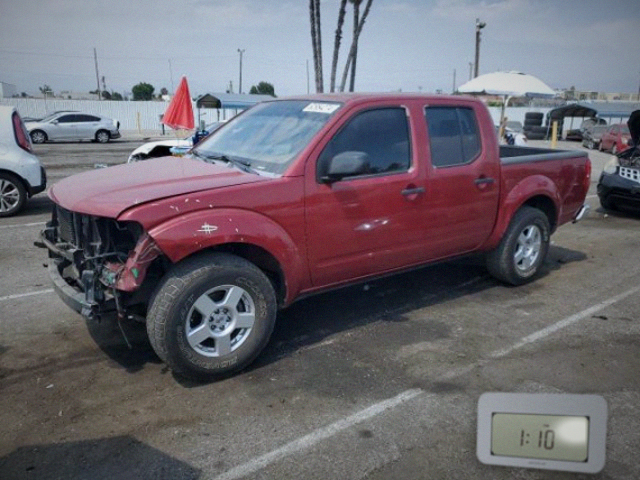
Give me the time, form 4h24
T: 1h10
